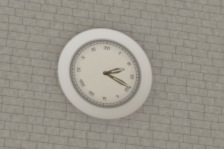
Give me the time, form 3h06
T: 2h19
